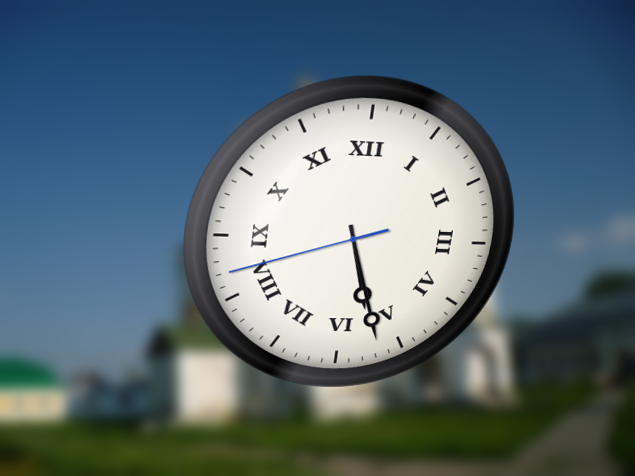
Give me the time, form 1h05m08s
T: 5h26m42s
